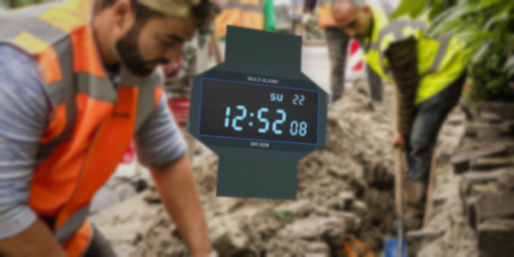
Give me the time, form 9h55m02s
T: 12h52m08s
